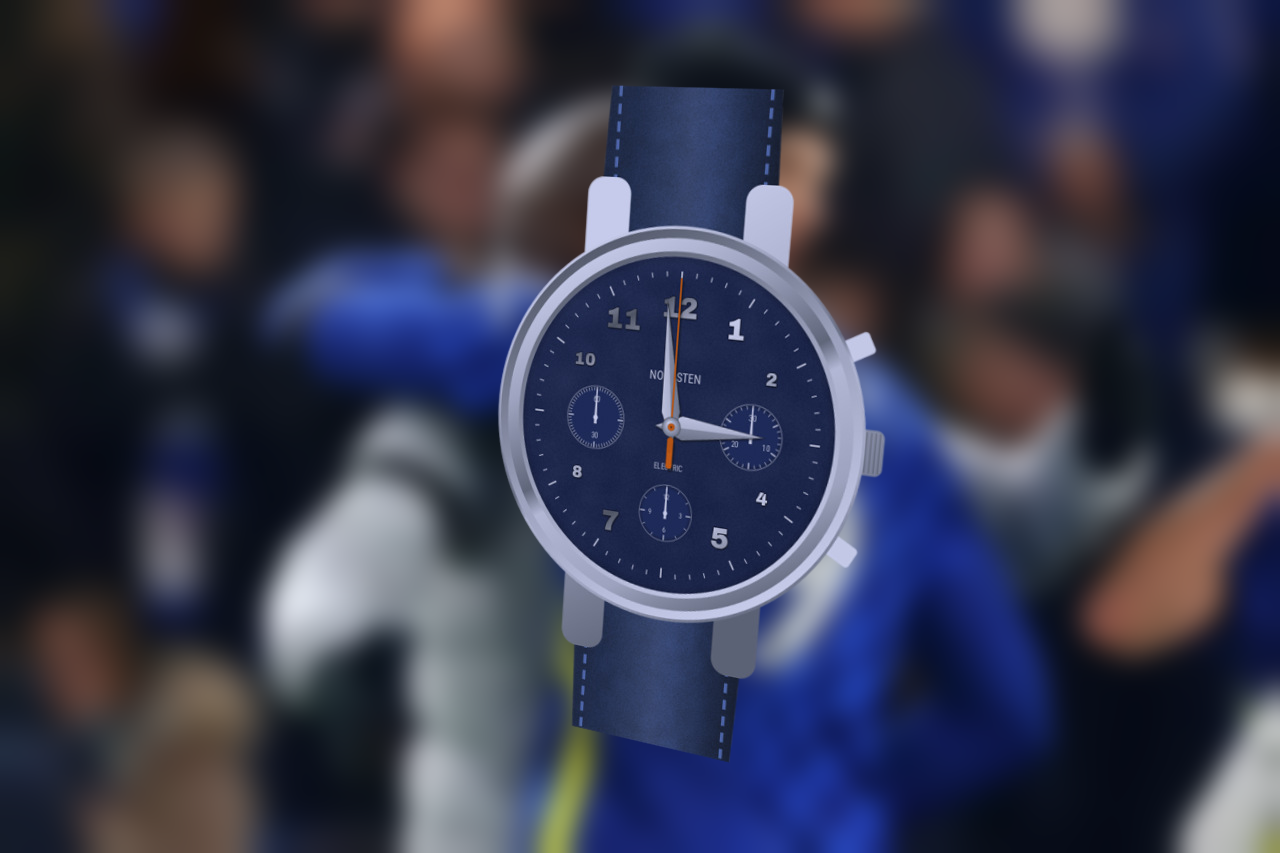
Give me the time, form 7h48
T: 2h59
